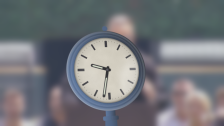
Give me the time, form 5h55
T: 9h32
